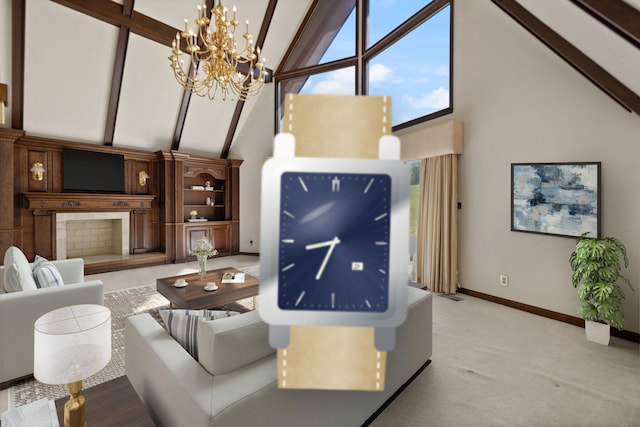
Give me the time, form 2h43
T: 8h34
